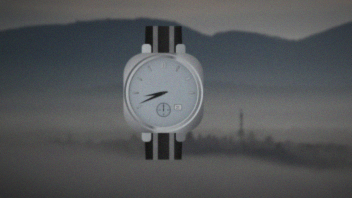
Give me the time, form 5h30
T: 8h41
